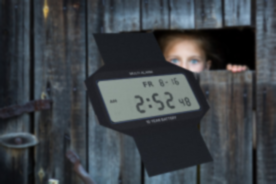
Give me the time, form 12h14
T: 2h52
